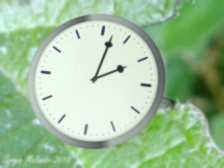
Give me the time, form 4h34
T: 2h02
